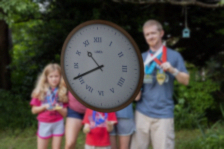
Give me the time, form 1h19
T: 10h41
